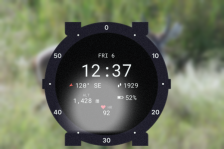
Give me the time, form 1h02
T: 12h37
